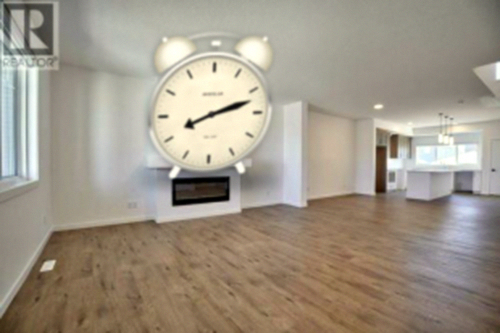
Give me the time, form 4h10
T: 8h12
